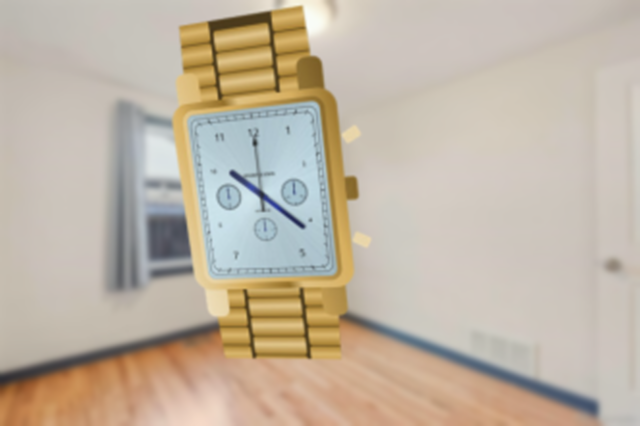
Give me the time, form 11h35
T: 10h22
